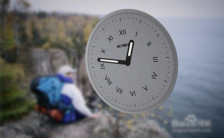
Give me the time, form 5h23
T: 12h47
